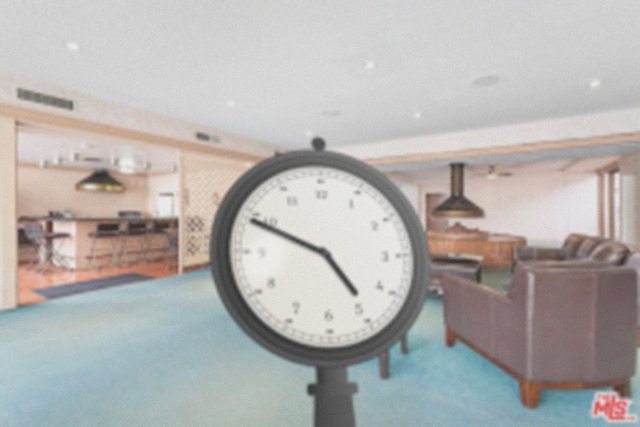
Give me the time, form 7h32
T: 4h49
